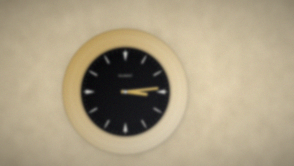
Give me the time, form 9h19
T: 3h14
